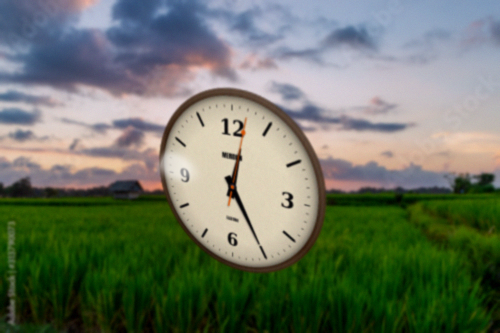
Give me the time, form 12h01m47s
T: 12h25m02s
